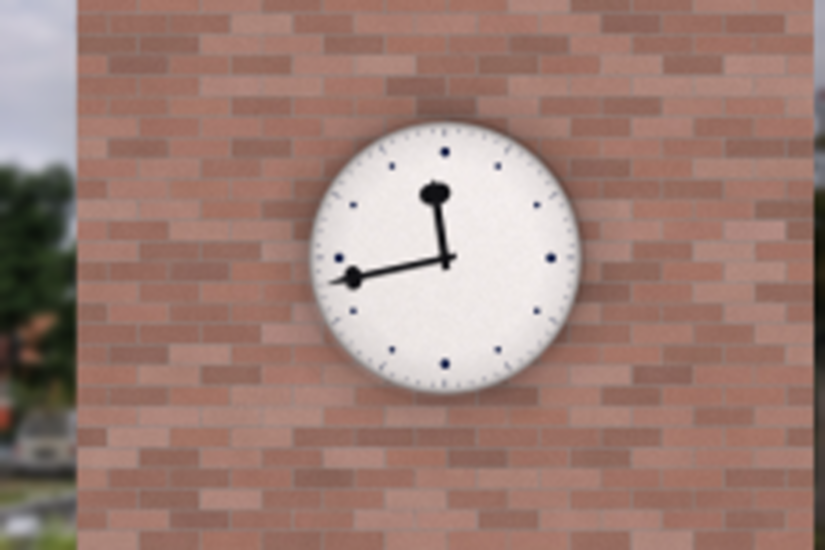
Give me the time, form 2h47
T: 11h43
